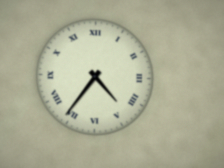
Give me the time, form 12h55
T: 4h36
